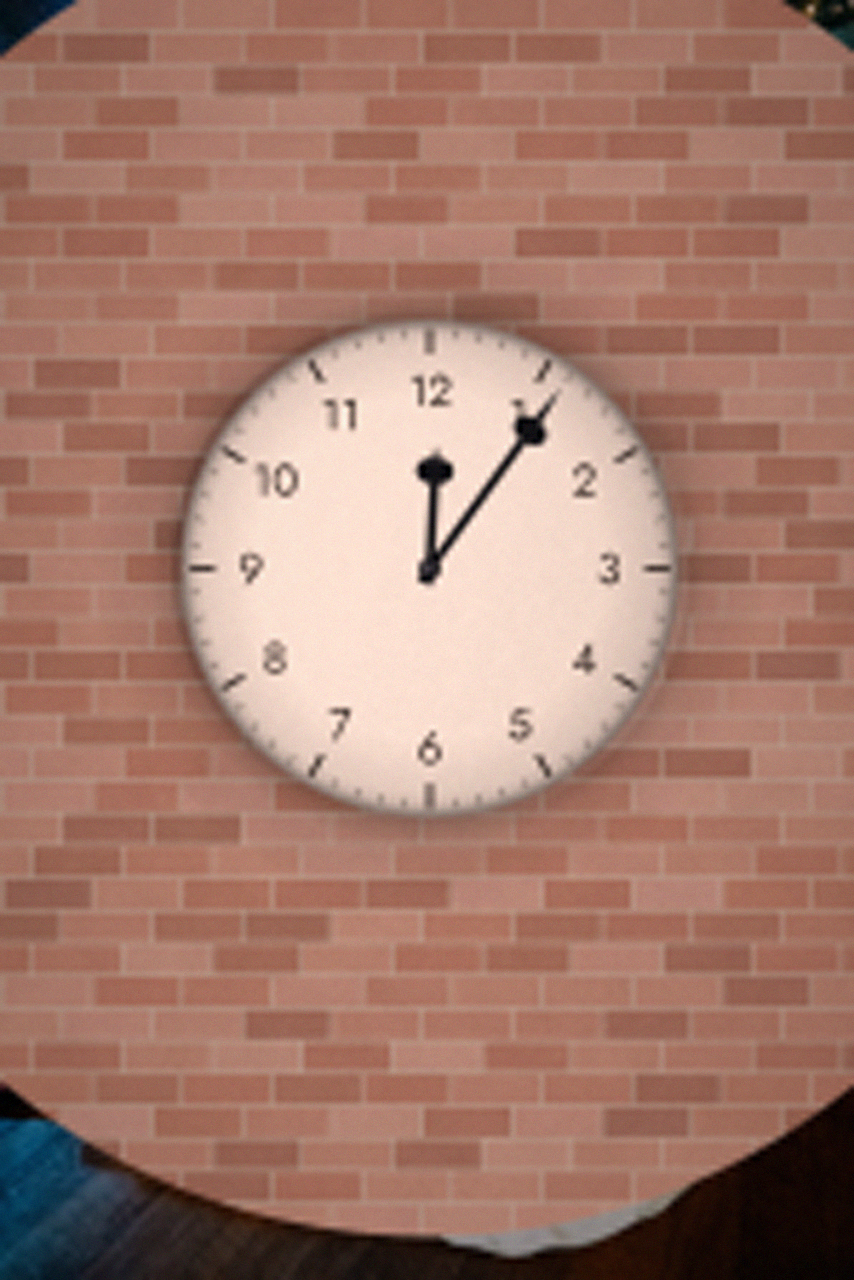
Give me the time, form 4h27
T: 12h06
